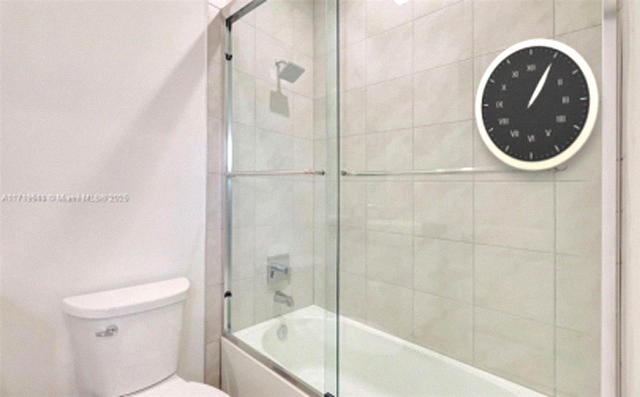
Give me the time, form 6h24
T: 1h05
